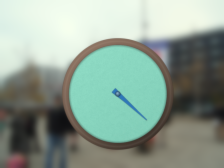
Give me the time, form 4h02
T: 4h22
